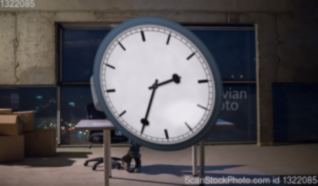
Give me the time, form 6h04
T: 2h35
